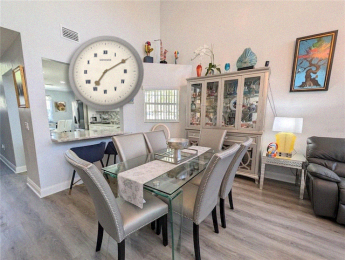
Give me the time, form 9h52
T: 7h10
